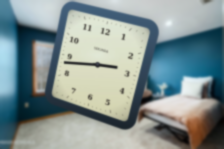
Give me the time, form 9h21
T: 2h43
